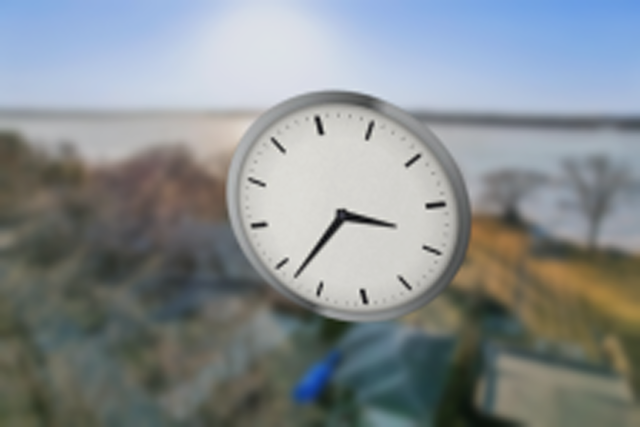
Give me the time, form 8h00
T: 3h38
